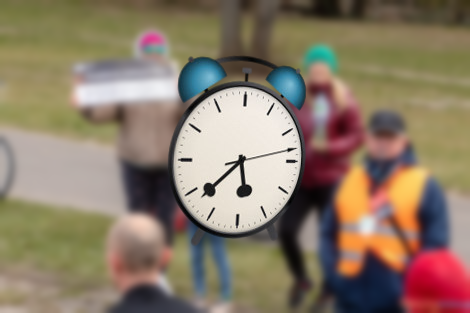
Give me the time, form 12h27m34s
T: 5h38m13s
